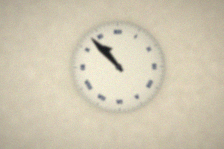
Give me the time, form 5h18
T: 10h53
